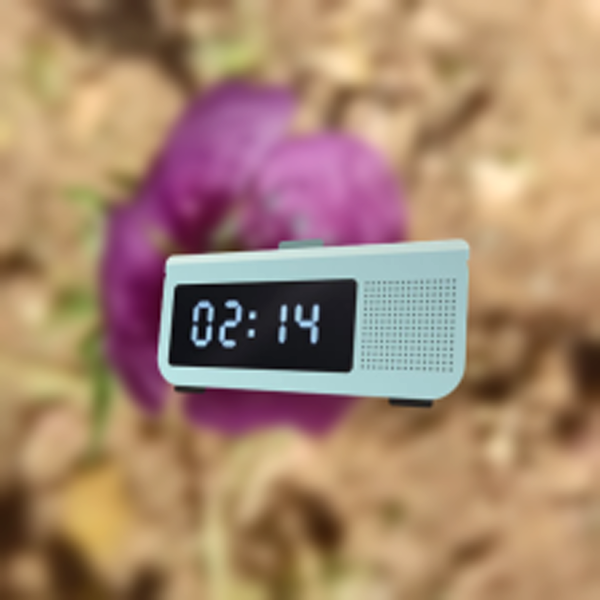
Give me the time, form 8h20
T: 2h14
